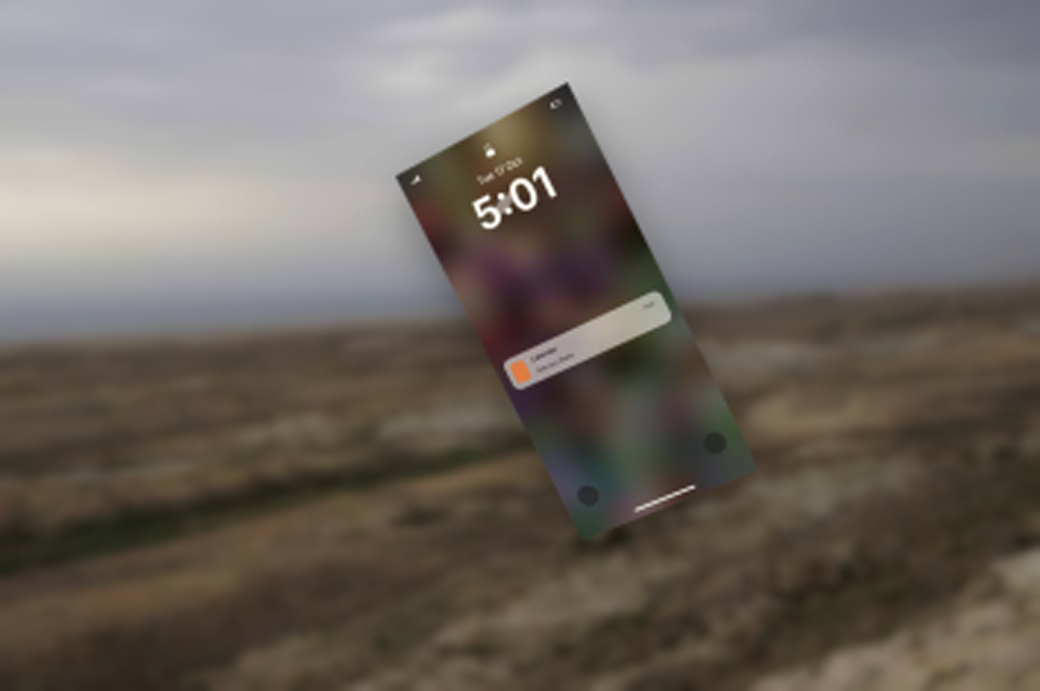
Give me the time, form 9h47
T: 5h01
